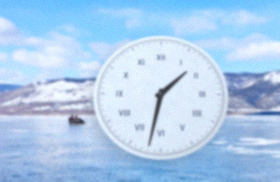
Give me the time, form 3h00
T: 1h32
